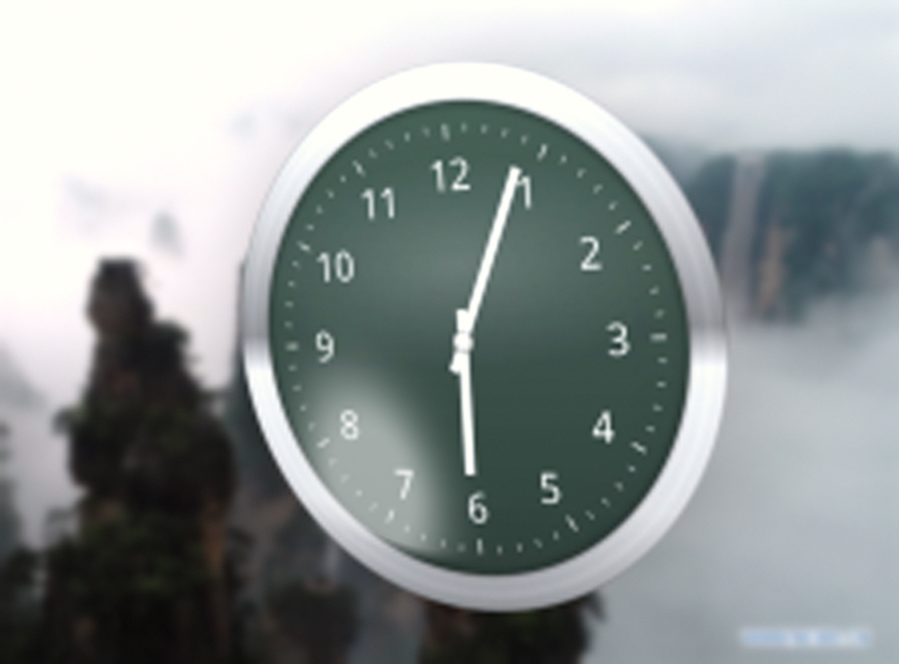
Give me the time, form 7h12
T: 6h04
